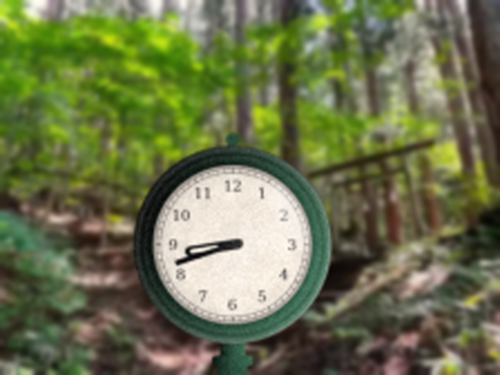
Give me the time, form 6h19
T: 8h42
